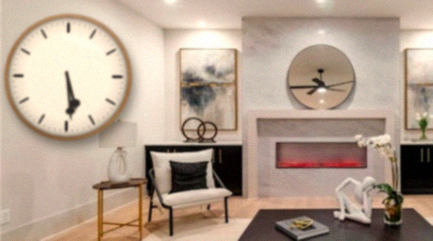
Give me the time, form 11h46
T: 5h29
